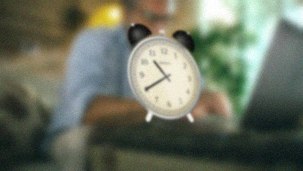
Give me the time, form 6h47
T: 10h40
